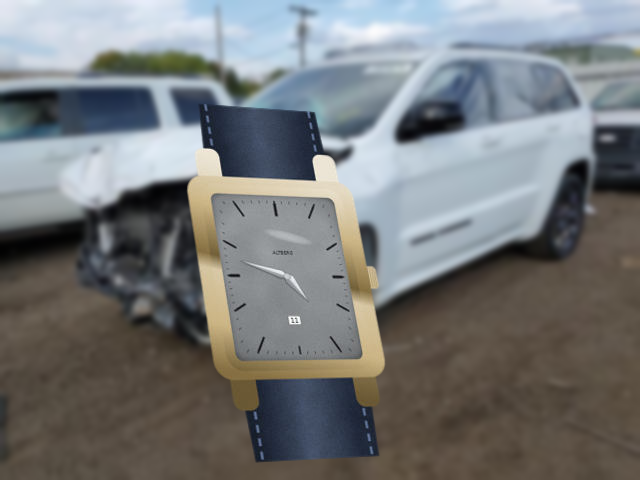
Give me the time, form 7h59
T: 4h48
